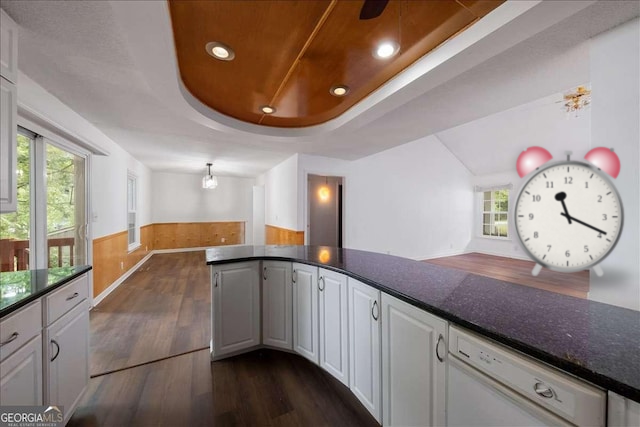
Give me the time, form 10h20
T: 11h19
